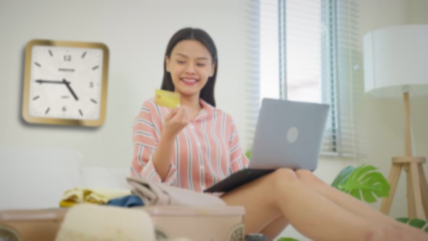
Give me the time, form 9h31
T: 4h45
